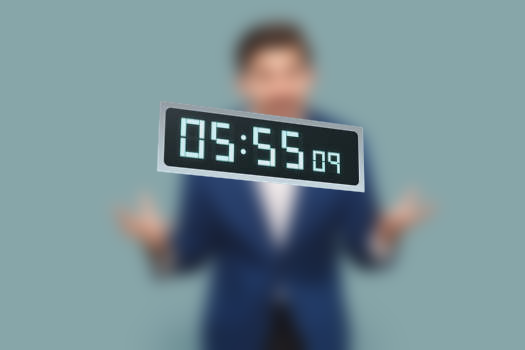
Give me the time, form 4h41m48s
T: 5h55m09s
